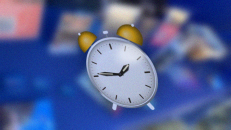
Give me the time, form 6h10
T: 1h46
